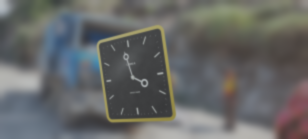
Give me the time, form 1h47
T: 3h58
